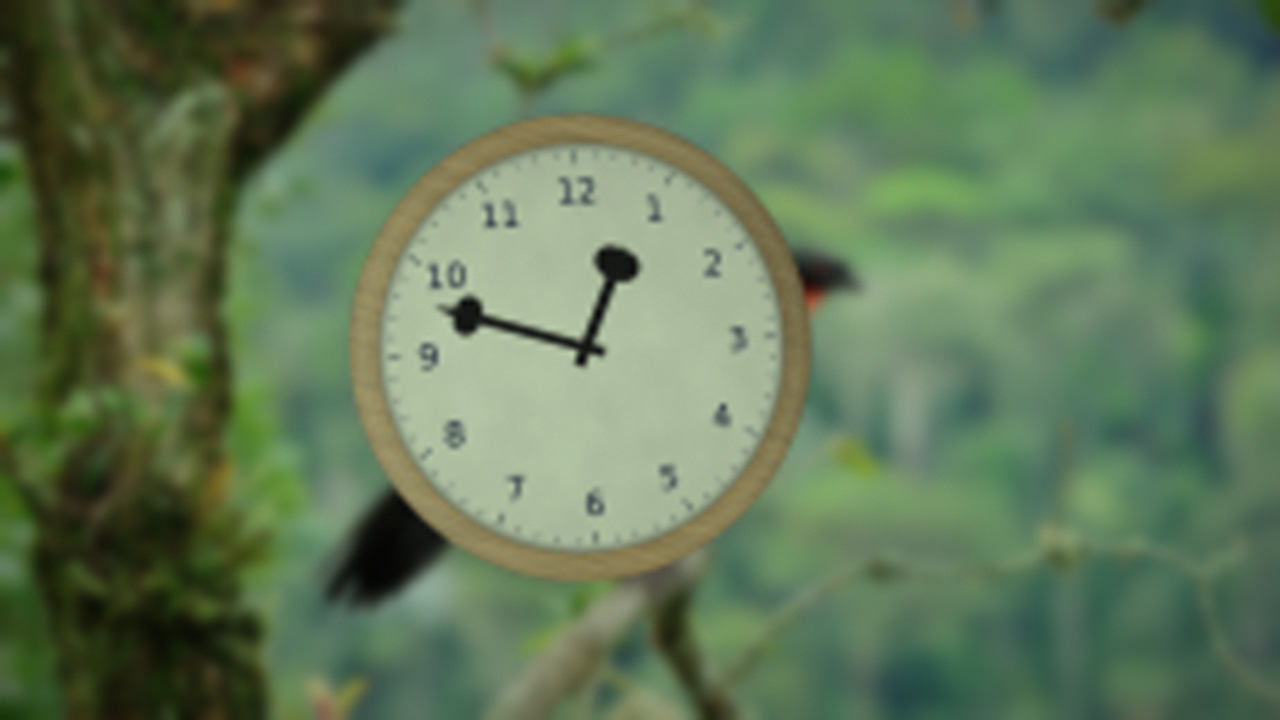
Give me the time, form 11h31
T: 12h48
